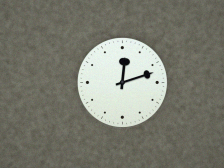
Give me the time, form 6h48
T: 12h12
